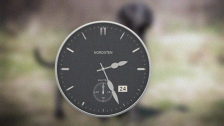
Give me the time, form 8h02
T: 2h26
